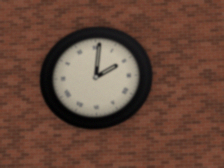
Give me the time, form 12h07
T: 2h01
